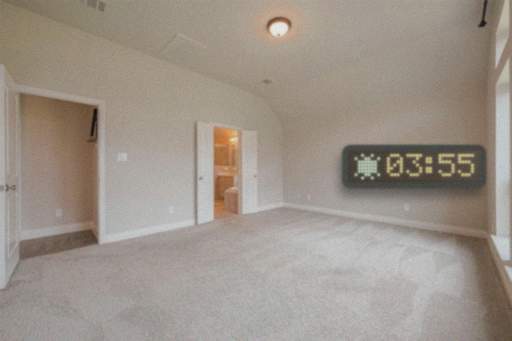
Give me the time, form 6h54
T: 3h55
